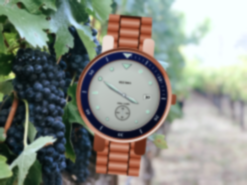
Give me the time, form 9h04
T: 3h50
